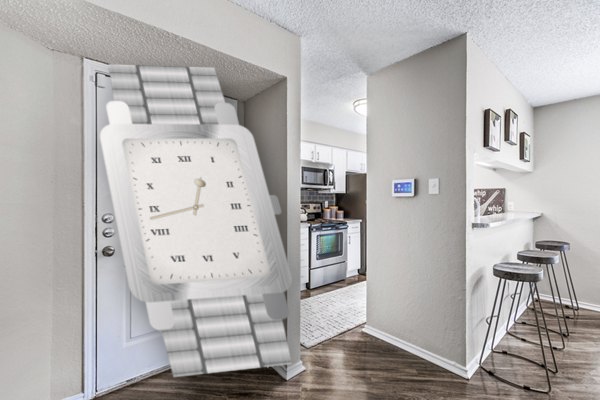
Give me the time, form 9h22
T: 12h43
